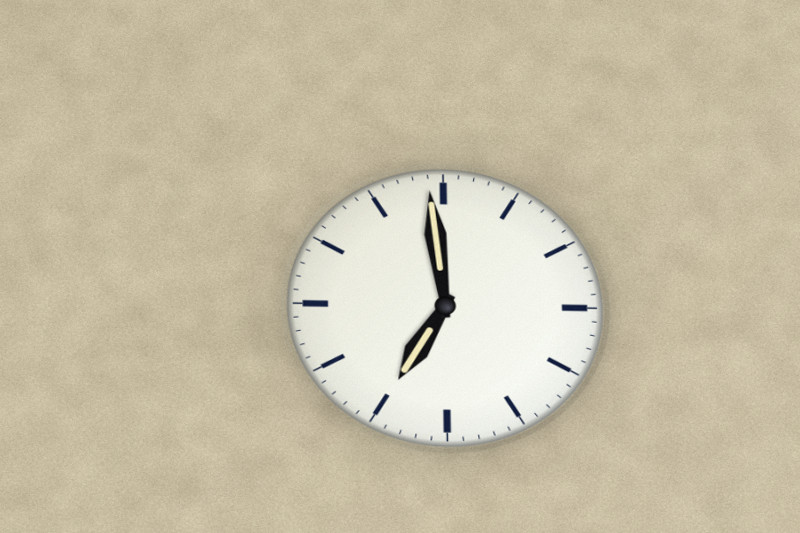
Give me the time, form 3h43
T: 6h59
